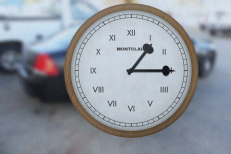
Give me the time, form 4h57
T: 1h15
